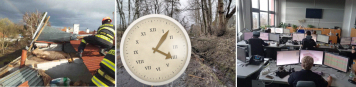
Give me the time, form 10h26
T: 4h07
